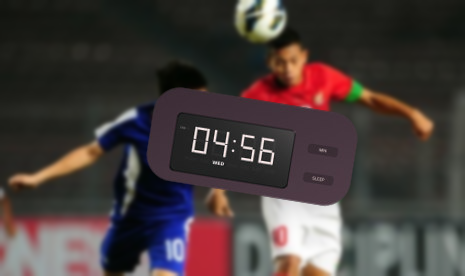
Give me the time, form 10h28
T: 4h56
